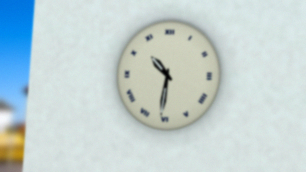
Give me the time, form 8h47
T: 10h31
